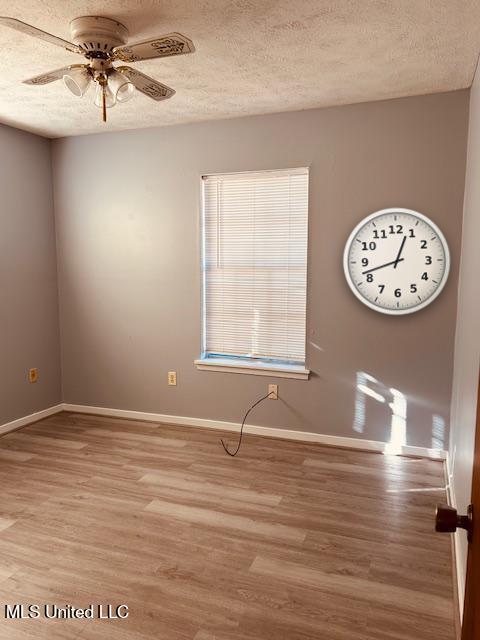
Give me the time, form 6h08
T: 12h42
